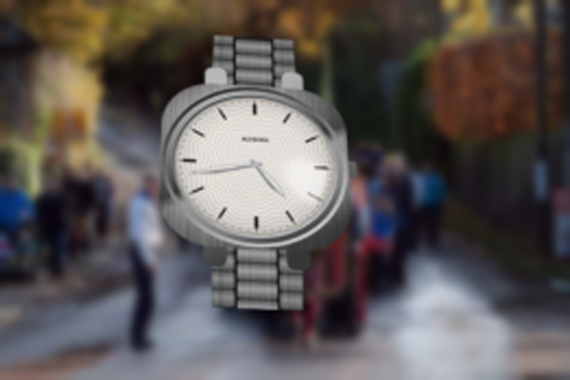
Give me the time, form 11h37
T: 4h43
